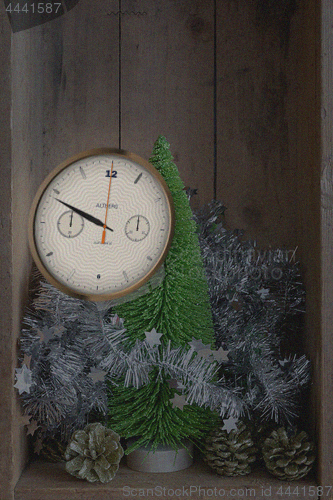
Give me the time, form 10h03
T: 9h49
